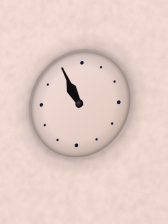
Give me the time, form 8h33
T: 10h55
